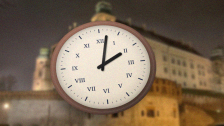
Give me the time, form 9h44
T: 2h02
